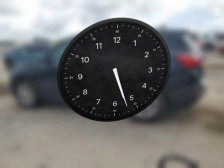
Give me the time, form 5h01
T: 5h27
